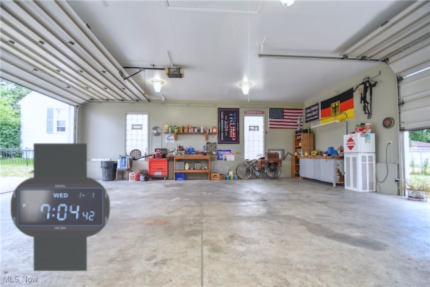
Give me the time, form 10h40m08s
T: 7h04m42s
